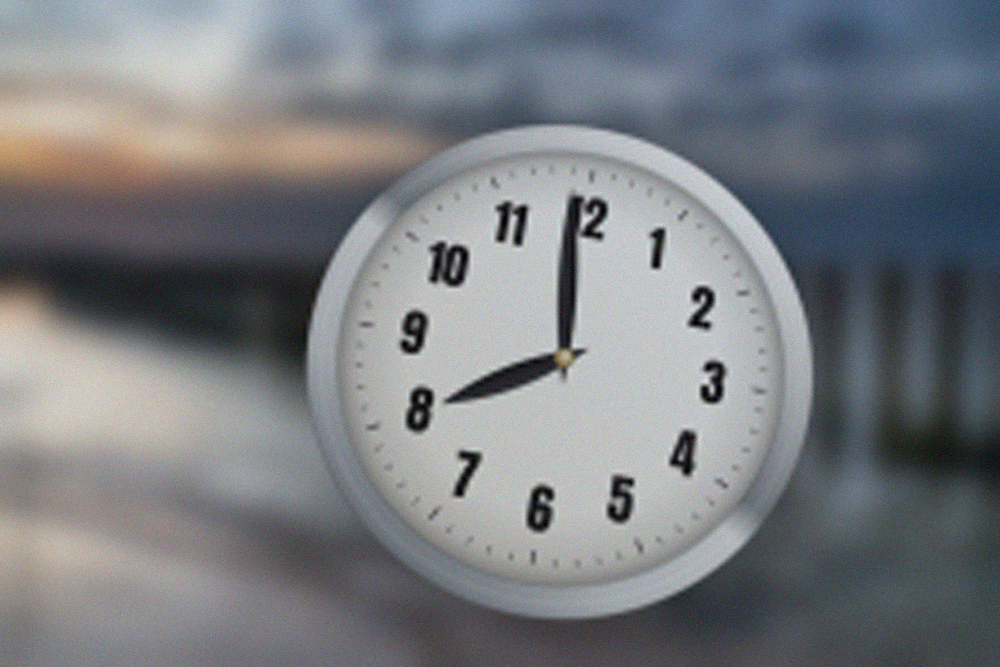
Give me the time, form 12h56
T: 7h59
